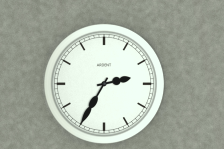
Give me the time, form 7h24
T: 2h35
